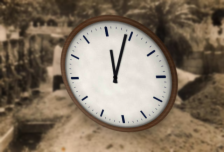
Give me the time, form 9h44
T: 12h04
